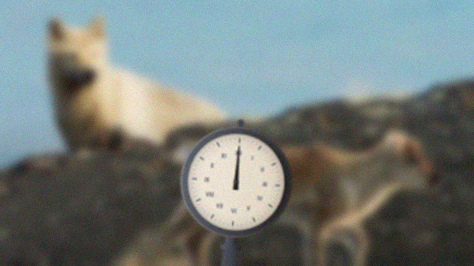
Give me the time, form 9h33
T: 12h00
